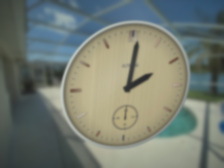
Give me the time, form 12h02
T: 2h01
